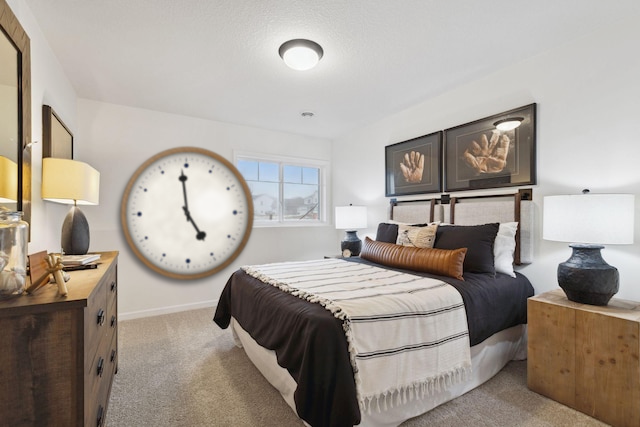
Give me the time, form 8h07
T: 4h59
